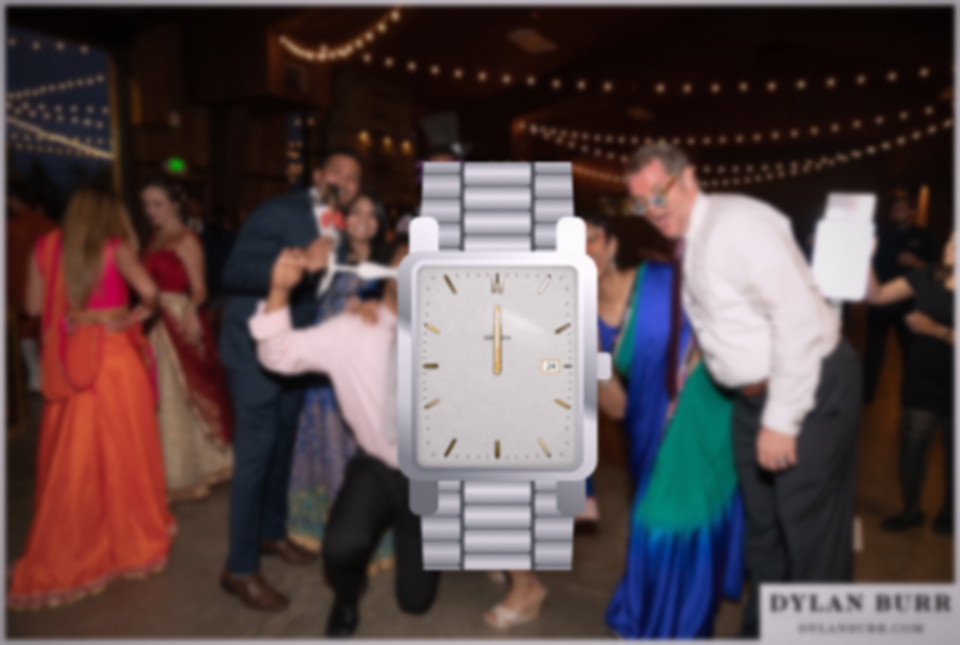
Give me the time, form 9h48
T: 12h00
